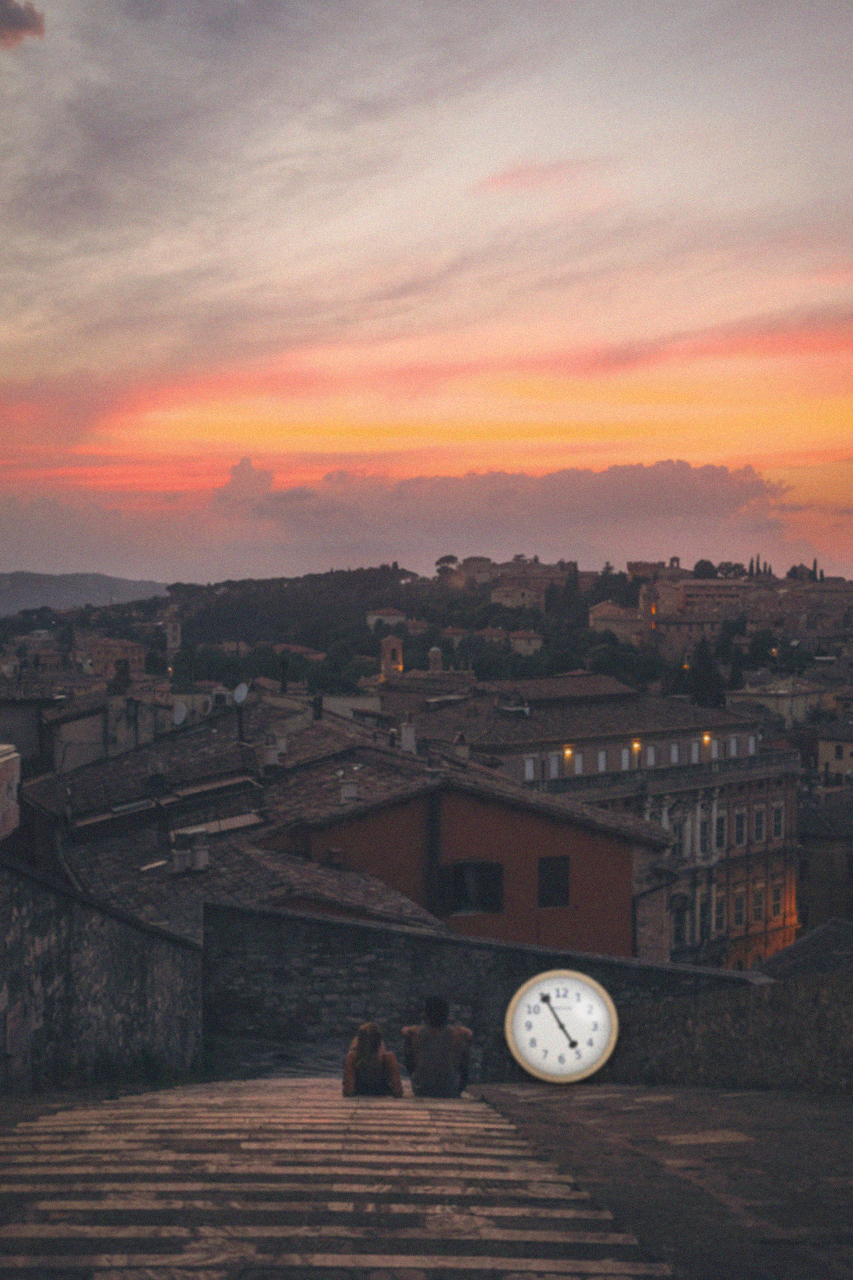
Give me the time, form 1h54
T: 4h55
